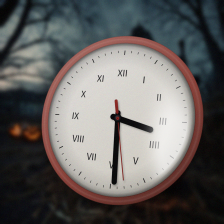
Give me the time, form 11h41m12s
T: 3h29m28s
